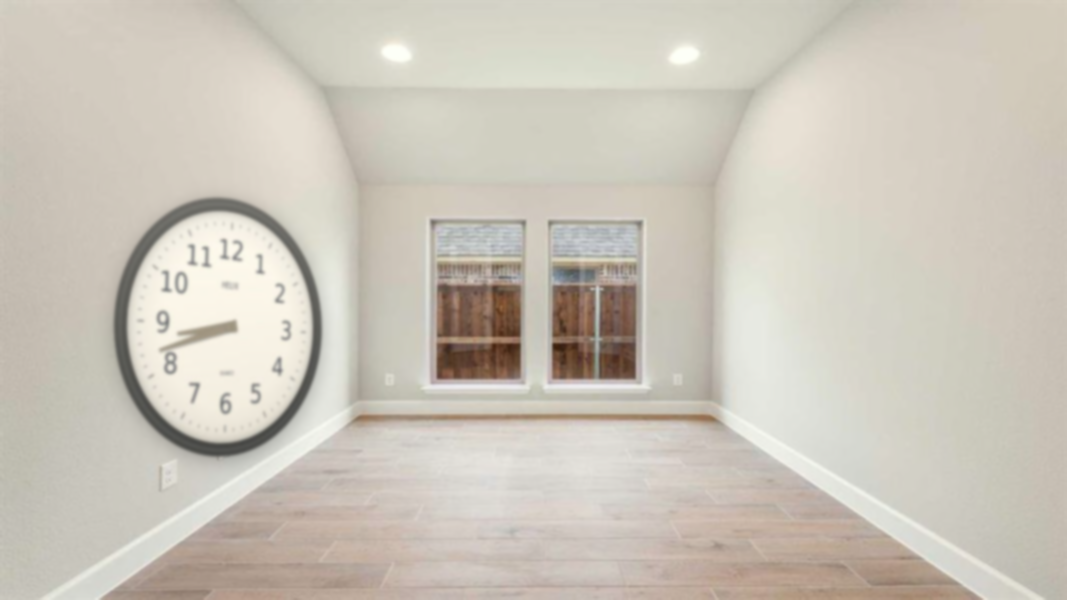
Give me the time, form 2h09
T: 8h42
